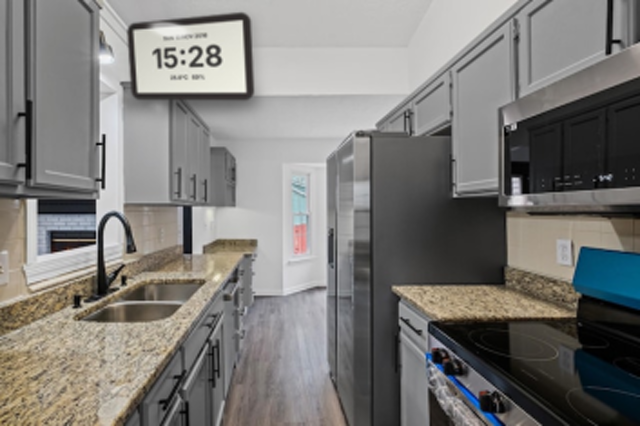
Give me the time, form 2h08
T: 15h28
